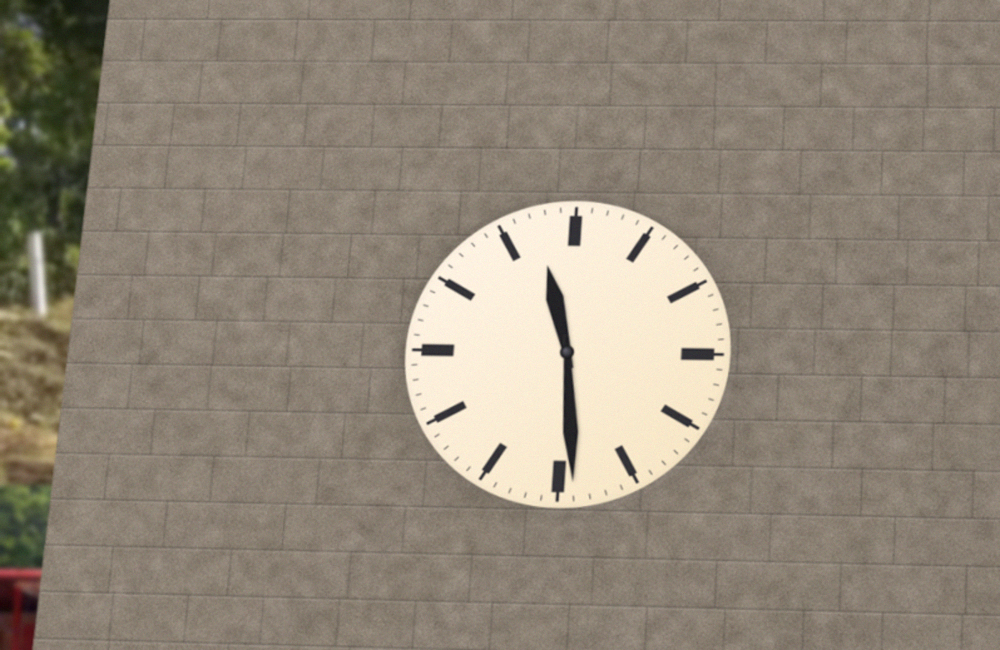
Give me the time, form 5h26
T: 11h29
